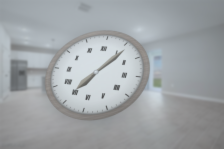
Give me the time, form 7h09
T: 7h06
